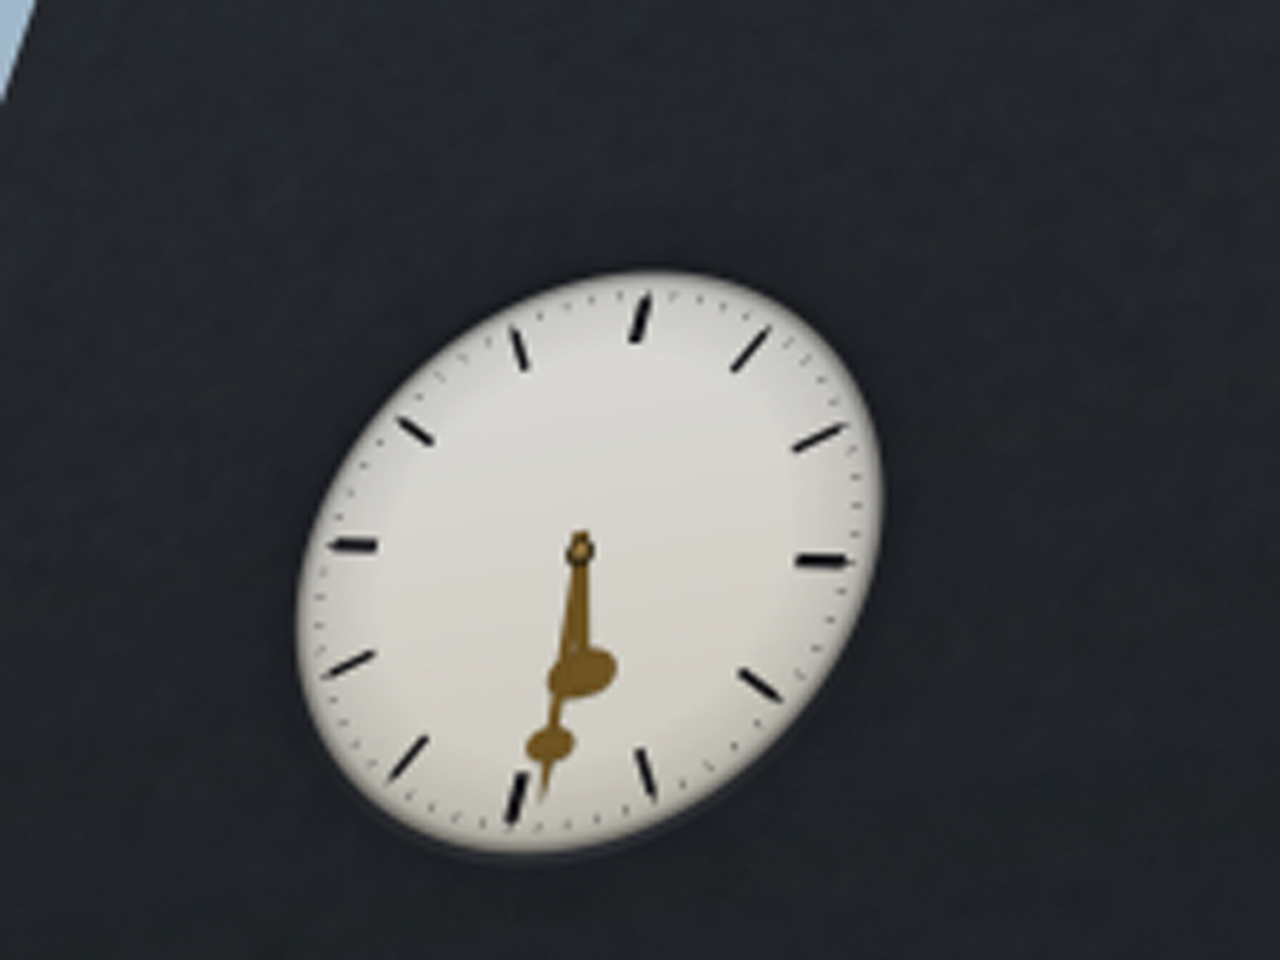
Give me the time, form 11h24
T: 5h29
